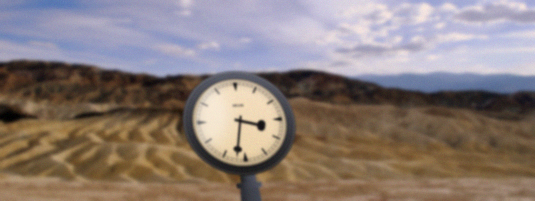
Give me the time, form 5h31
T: 3h32
